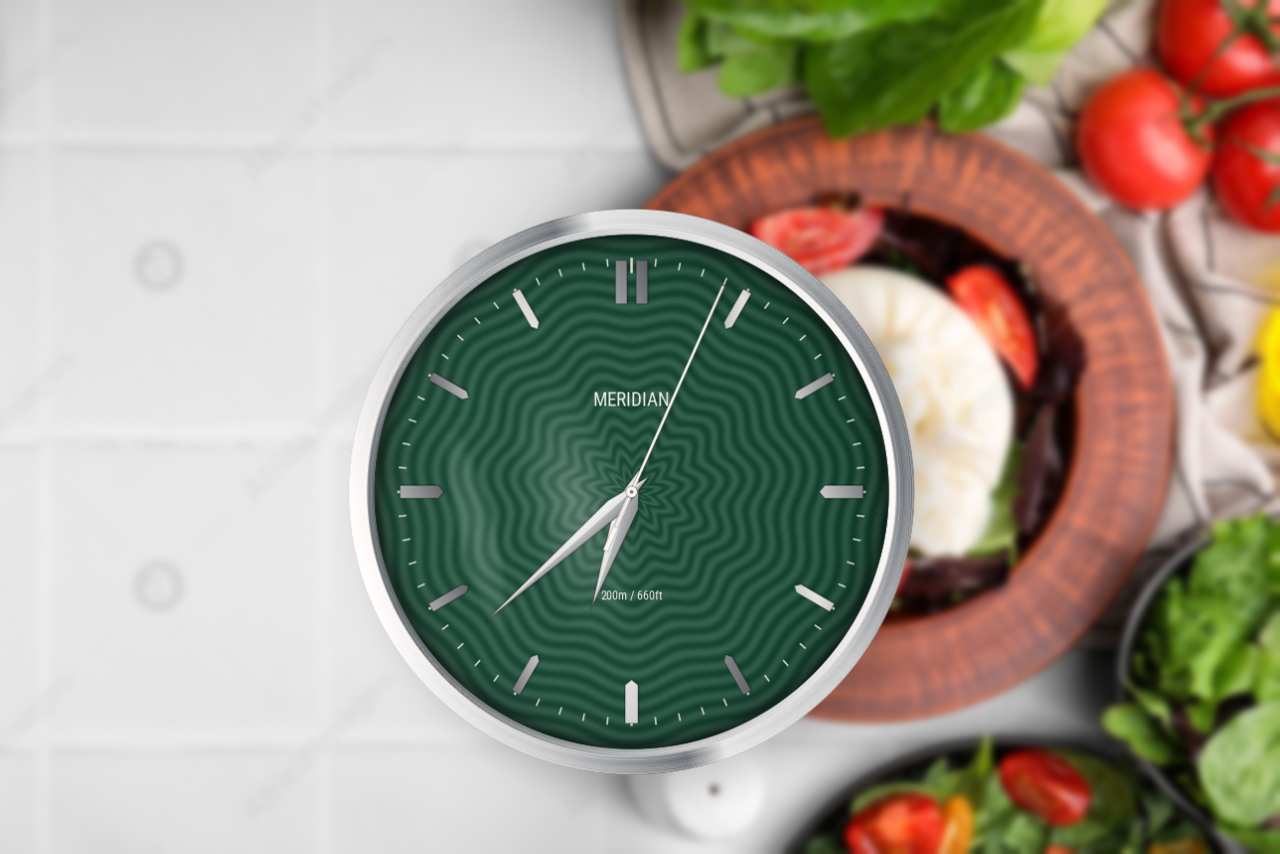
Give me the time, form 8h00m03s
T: 6h38m04s
